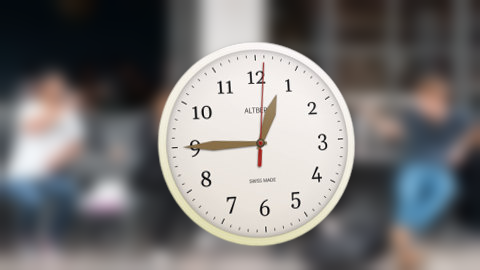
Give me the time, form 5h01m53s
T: 12h45m01s
